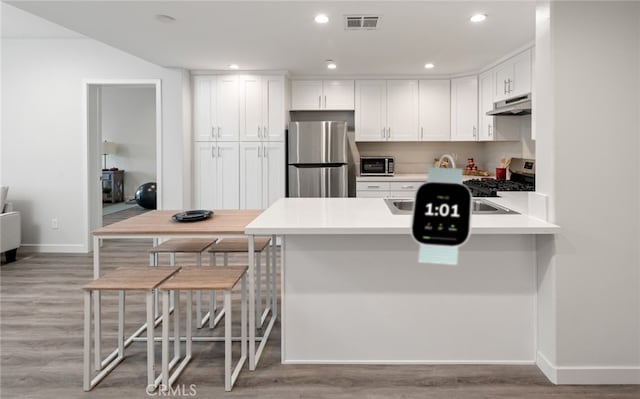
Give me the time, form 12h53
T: 1h01
